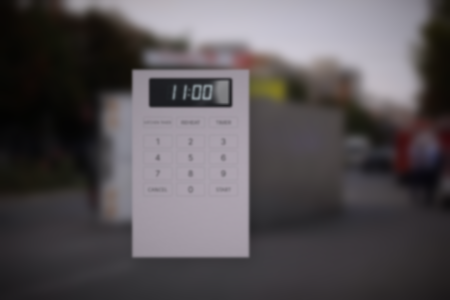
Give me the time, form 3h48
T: 11h00
